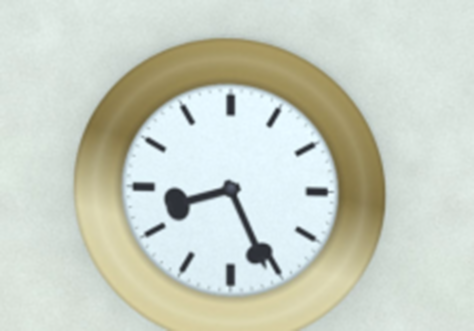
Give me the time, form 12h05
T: 8h26
